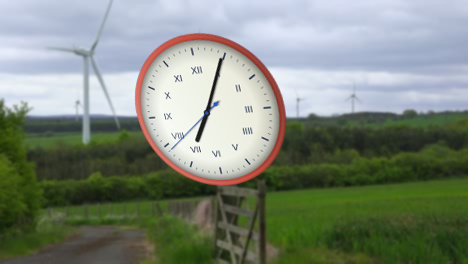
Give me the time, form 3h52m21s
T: 7h04m39s
